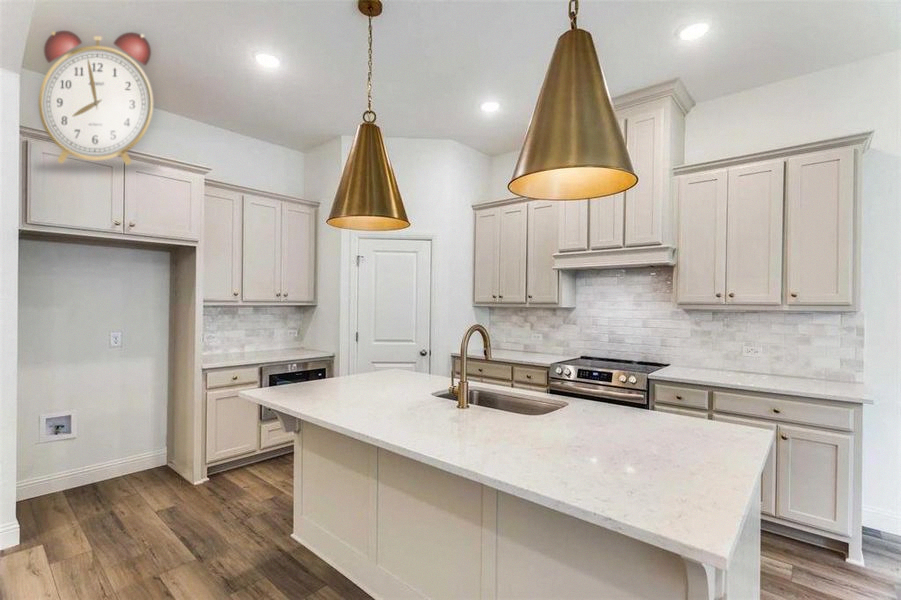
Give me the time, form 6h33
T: 7h58
